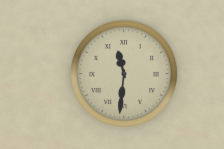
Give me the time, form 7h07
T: 11h31
